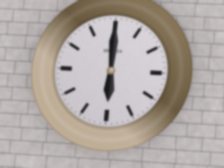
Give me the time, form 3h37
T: 6h00
